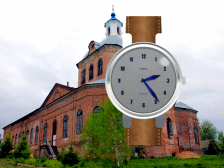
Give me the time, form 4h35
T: 2h24
